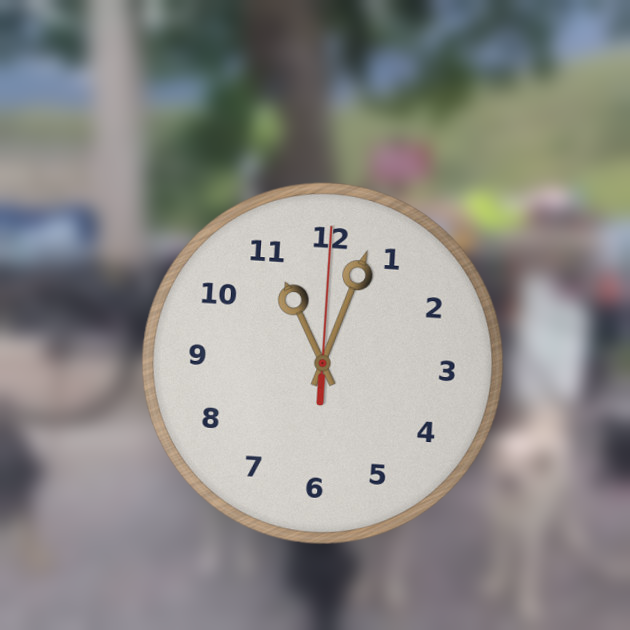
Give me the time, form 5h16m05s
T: 11h03m00s
